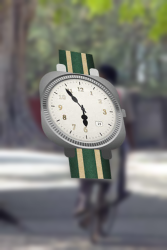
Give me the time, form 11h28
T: 5h54
